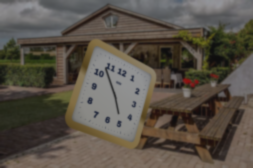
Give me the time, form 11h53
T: 4h53
